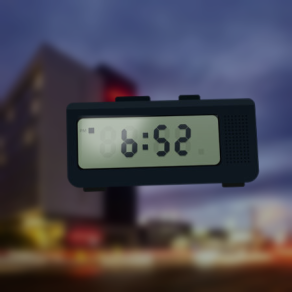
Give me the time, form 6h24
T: 6h52
